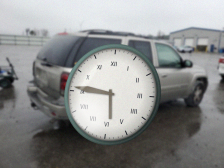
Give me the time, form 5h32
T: 5h46
